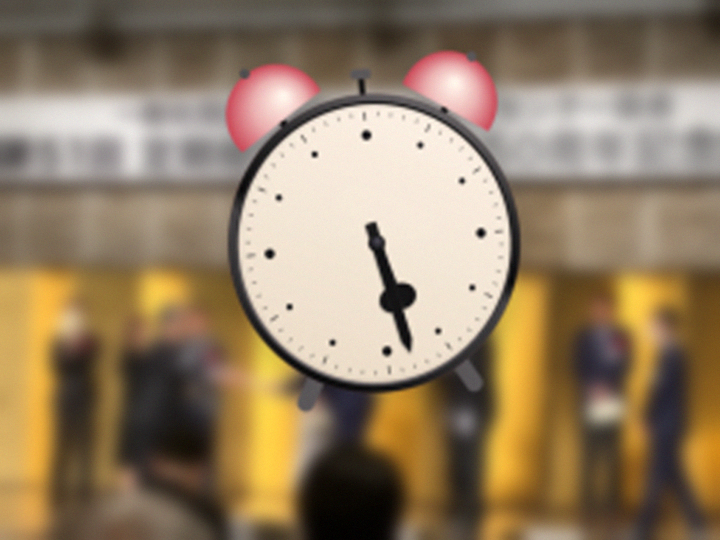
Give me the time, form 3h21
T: 5h28
